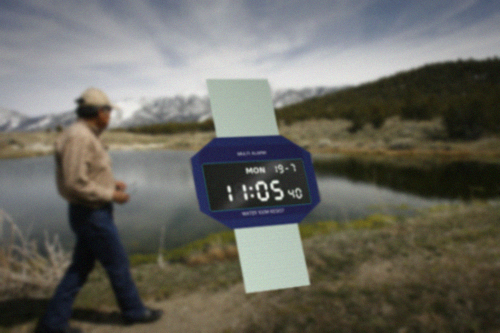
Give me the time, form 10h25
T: 11h05
